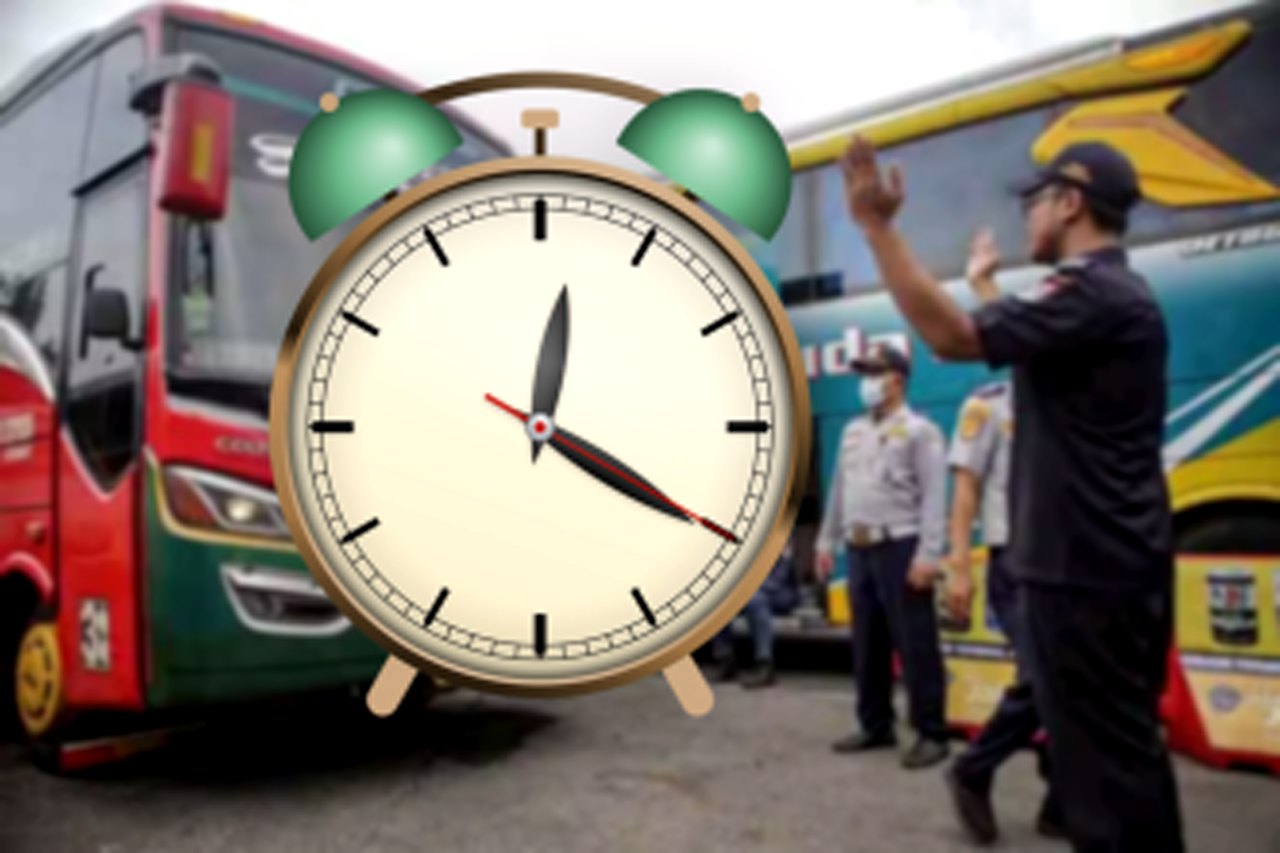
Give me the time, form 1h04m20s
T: 12h20m20s
